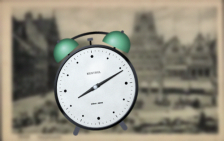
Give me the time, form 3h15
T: 8h11
